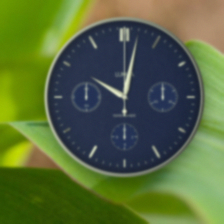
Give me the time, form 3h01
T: 10h02
